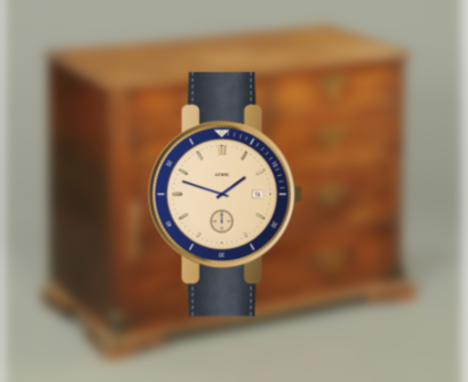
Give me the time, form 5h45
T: 1h48
